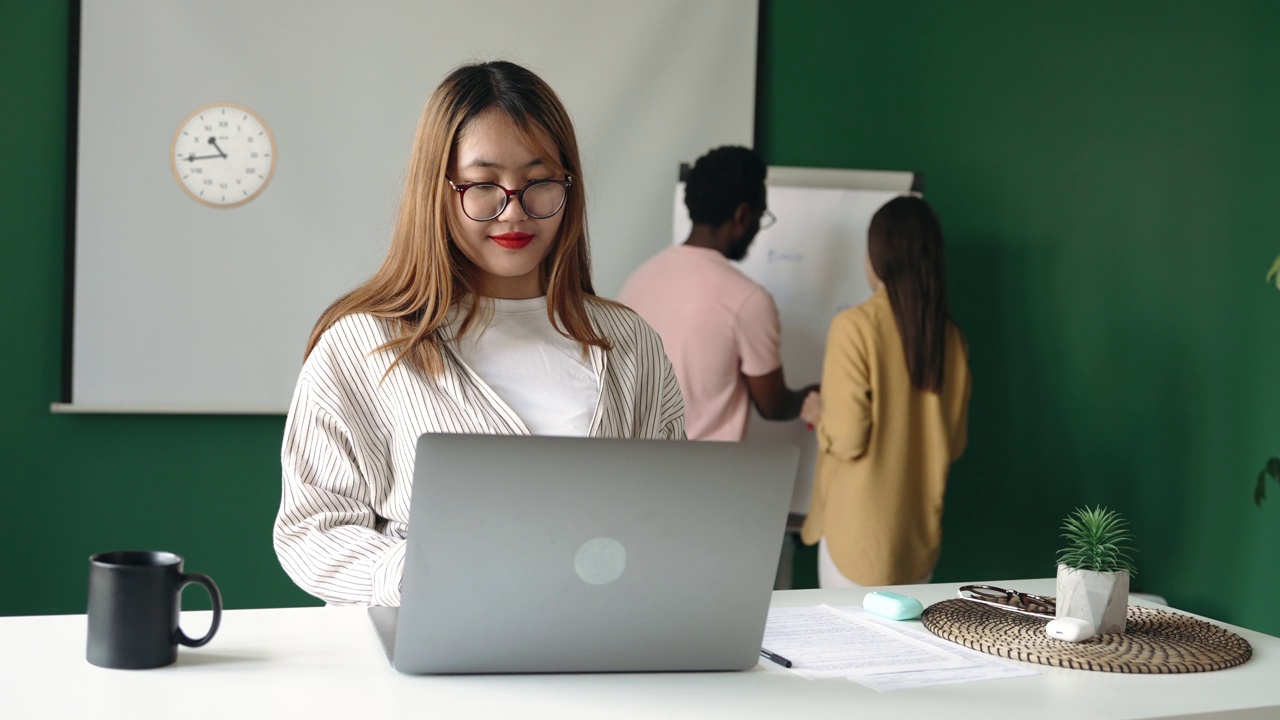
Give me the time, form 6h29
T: 10h44
